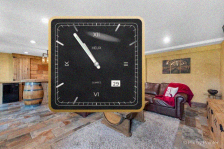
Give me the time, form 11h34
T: 10h54
